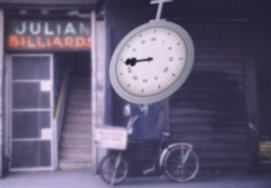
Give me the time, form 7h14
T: 8h44
